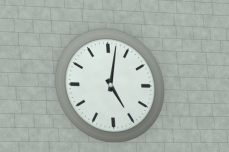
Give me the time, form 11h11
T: 5h02
